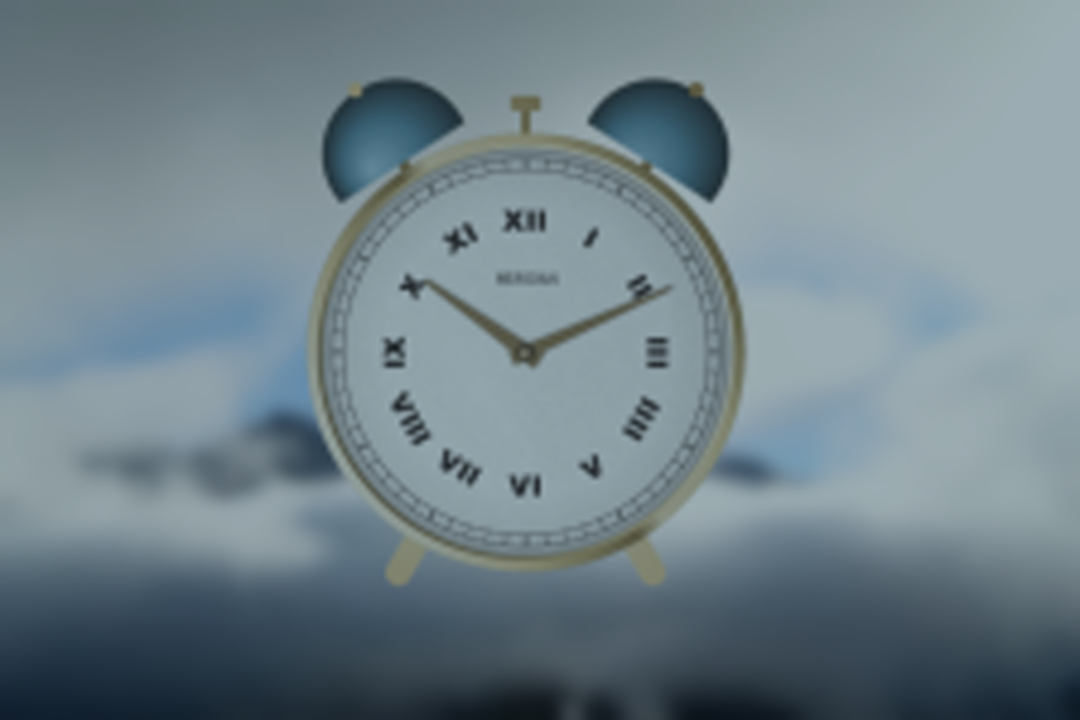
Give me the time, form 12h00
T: 10h11
